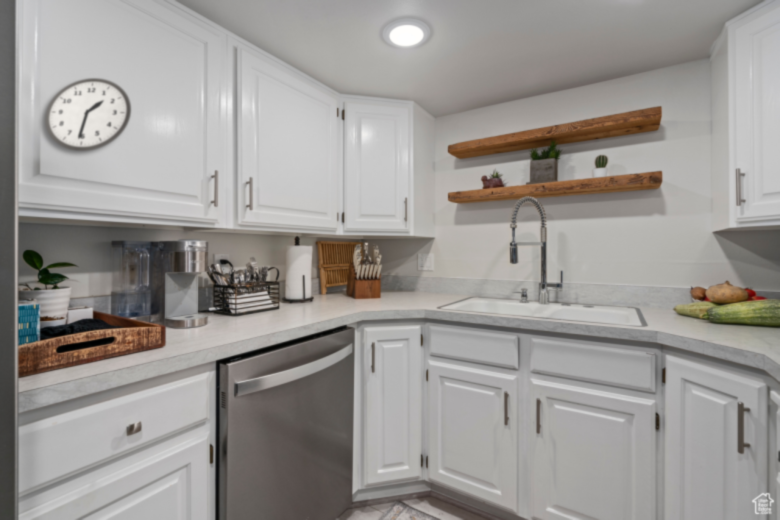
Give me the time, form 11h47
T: 1h31
